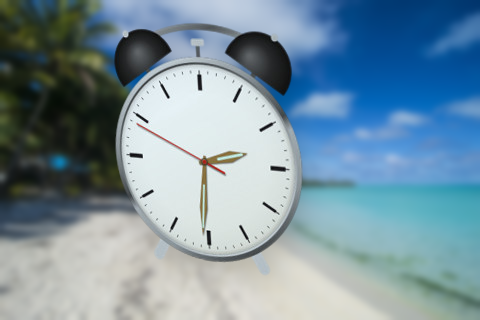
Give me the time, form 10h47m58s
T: 2h30m49s
